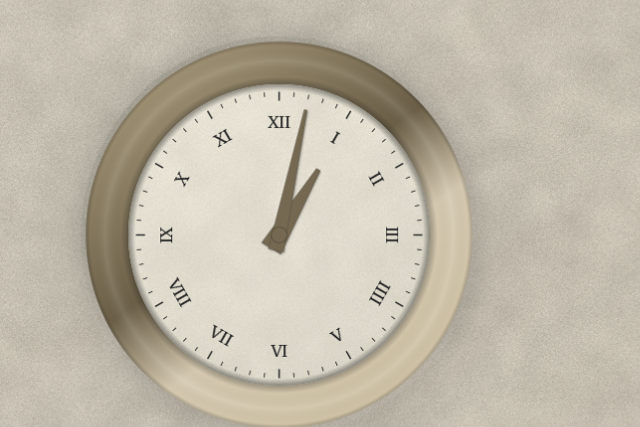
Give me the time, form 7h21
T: 1h02
